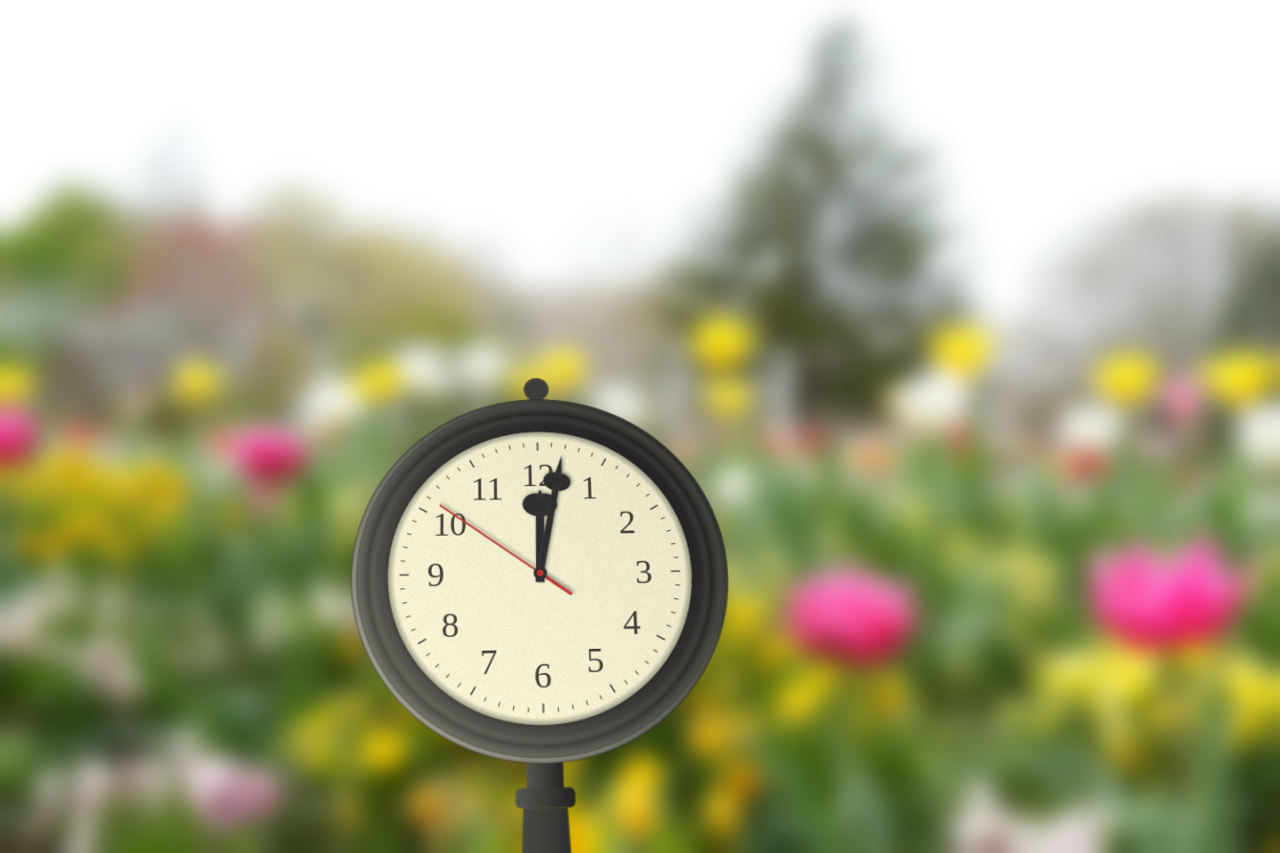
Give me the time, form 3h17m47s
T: 12h01m51s
